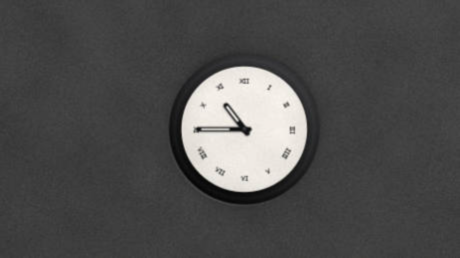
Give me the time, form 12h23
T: 10h45
